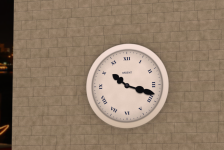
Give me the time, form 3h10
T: 10h18
